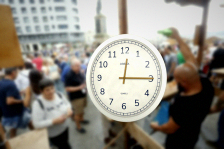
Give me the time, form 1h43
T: 12h15
